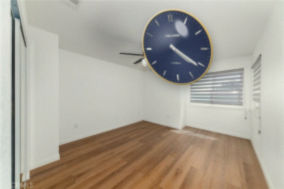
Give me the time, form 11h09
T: 4h21
